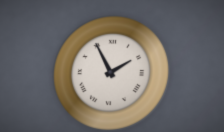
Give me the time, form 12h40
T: 1h55
